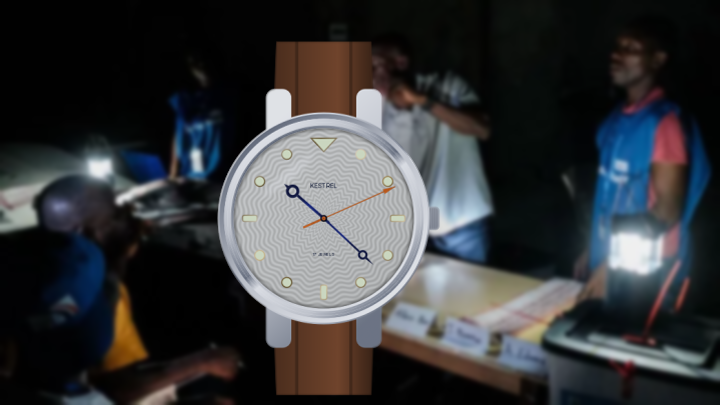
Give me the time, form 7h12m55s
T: 10h22m11s
